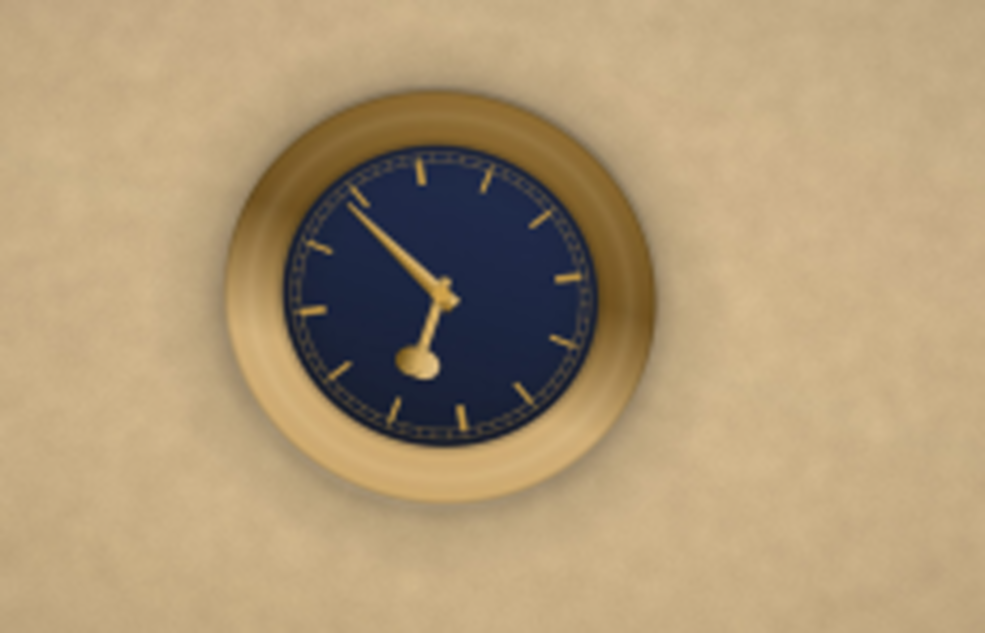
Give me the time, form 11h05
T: 6h54
